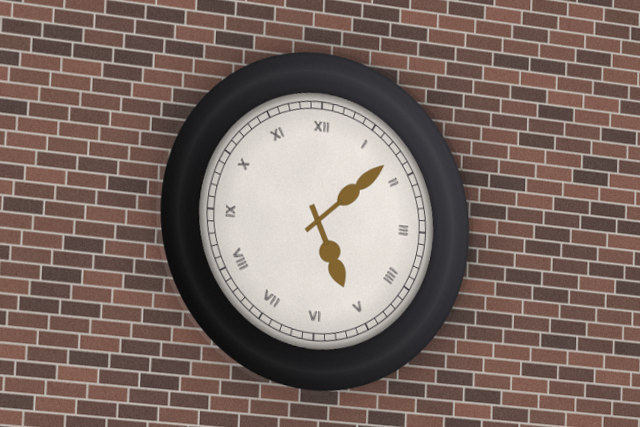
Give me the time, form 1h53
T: 5h08
